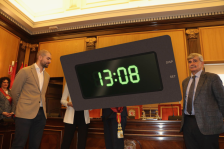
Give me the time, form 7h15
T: 13h08
